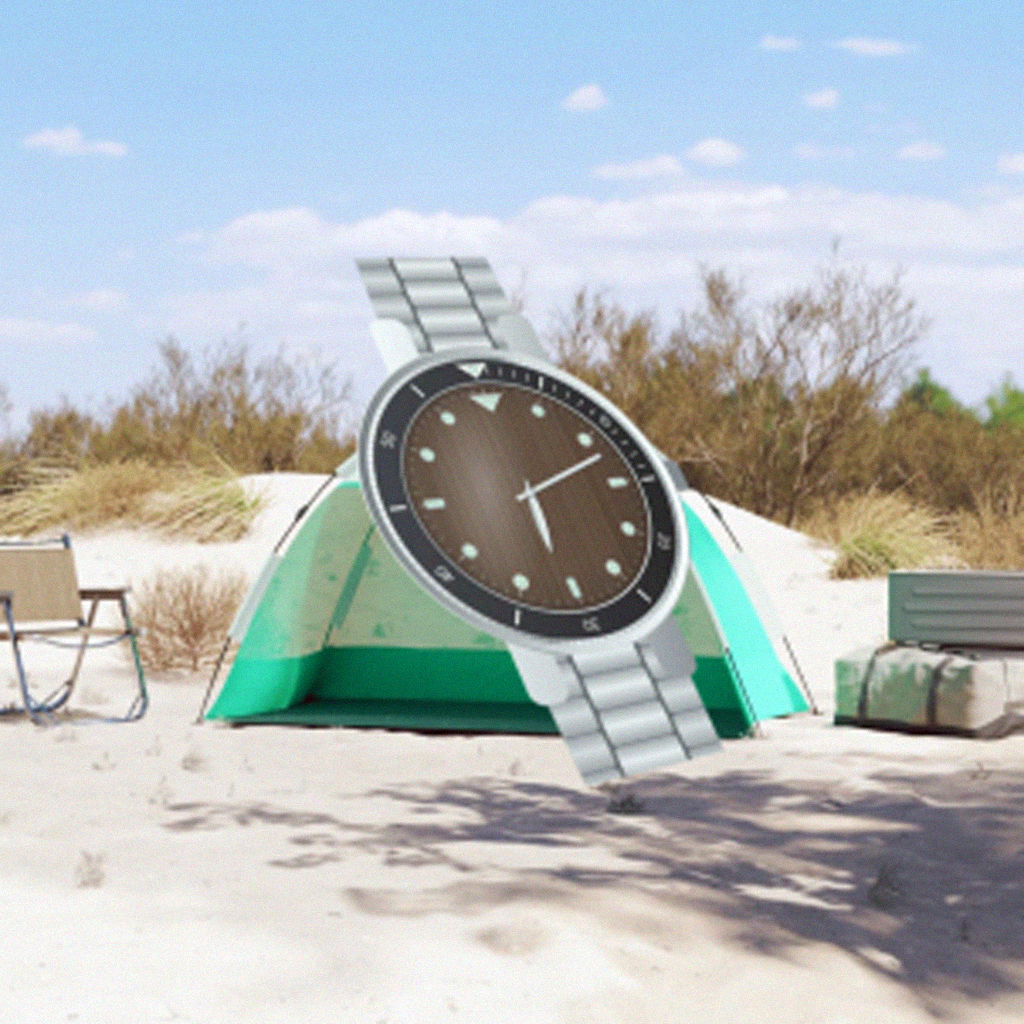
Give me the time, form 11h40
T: 6h12
